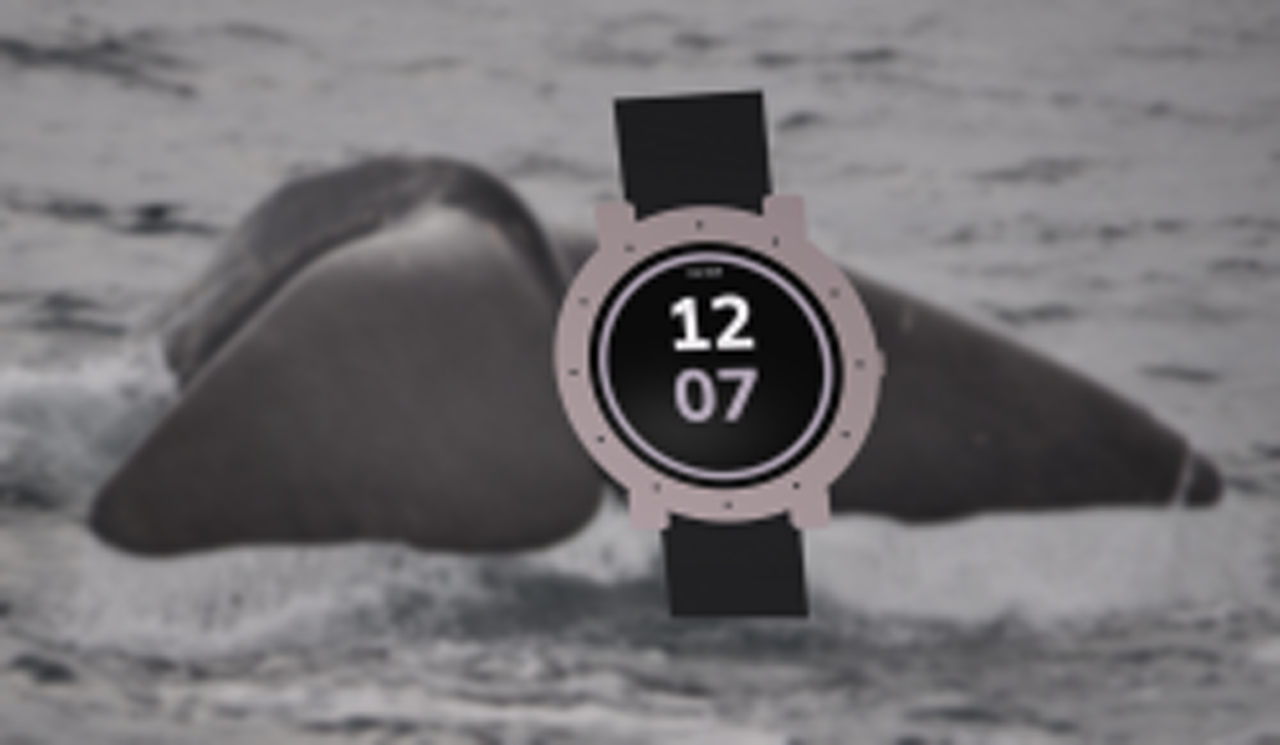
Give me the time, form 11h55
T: 12h07
